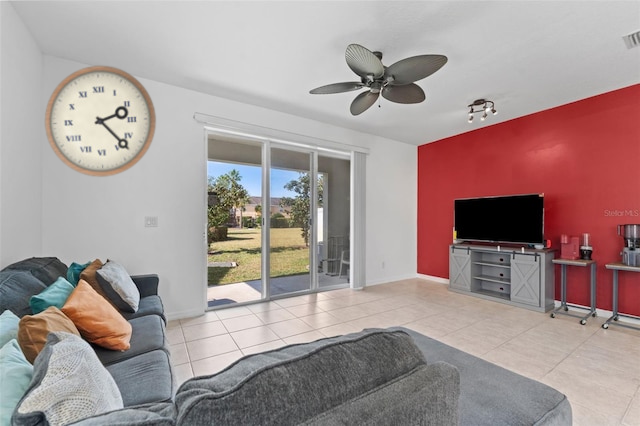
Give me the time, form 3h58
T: 2h23
